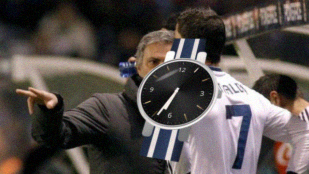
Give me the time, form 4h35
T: 6h34
